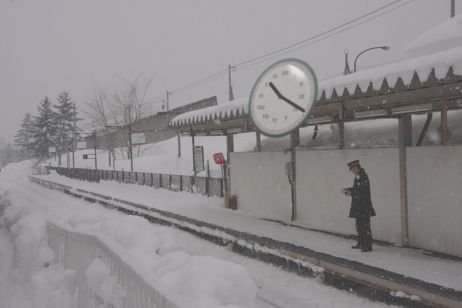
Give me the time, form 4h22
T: 10h19
